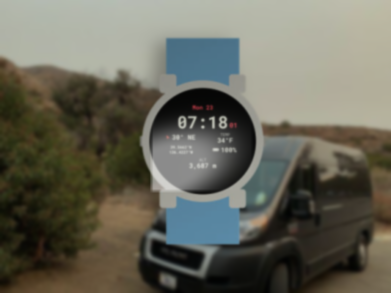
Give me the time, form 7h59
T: 7h18
